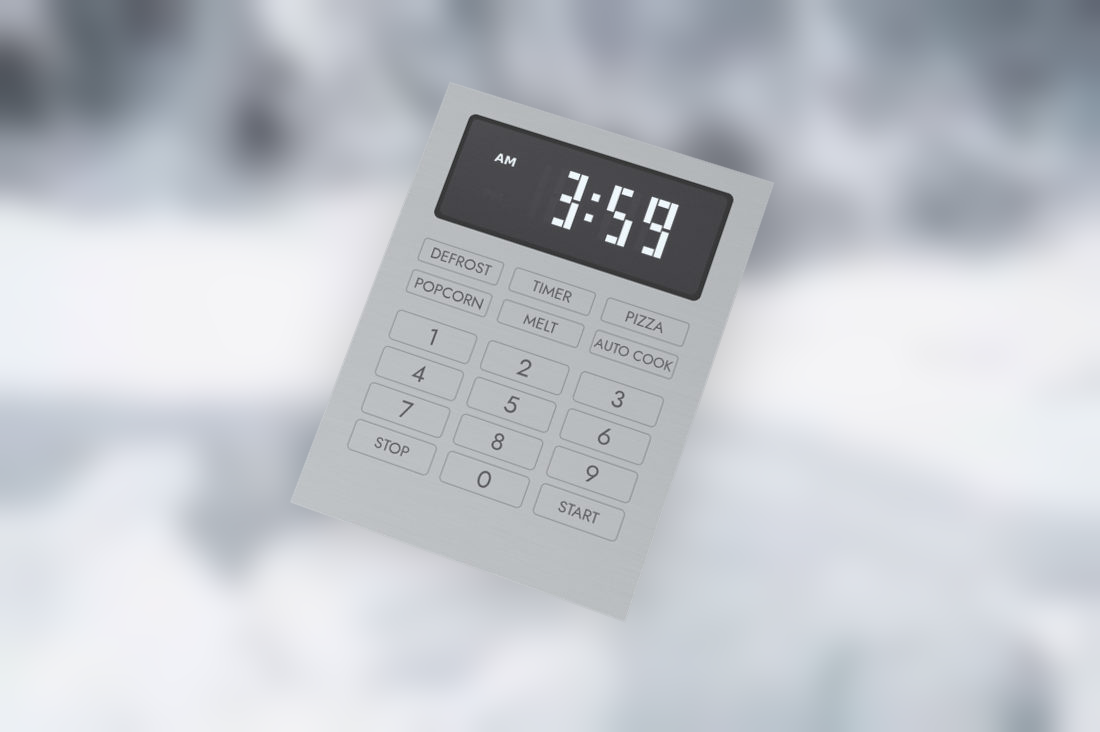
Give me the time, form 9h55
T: 3h59
